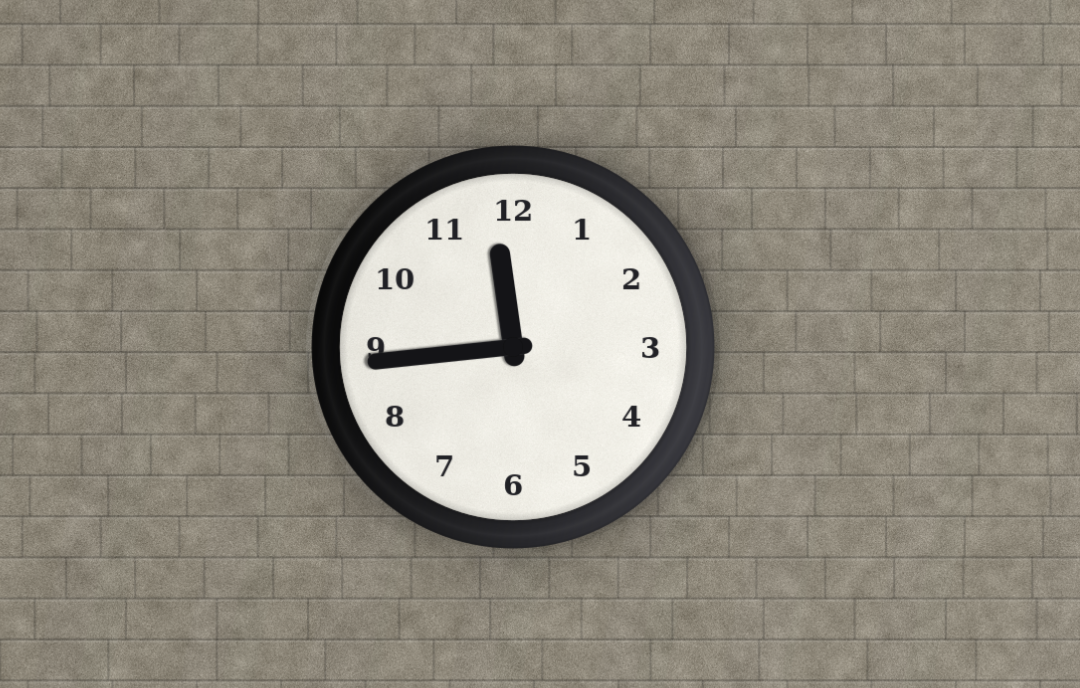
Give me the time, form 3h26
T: 11h44
